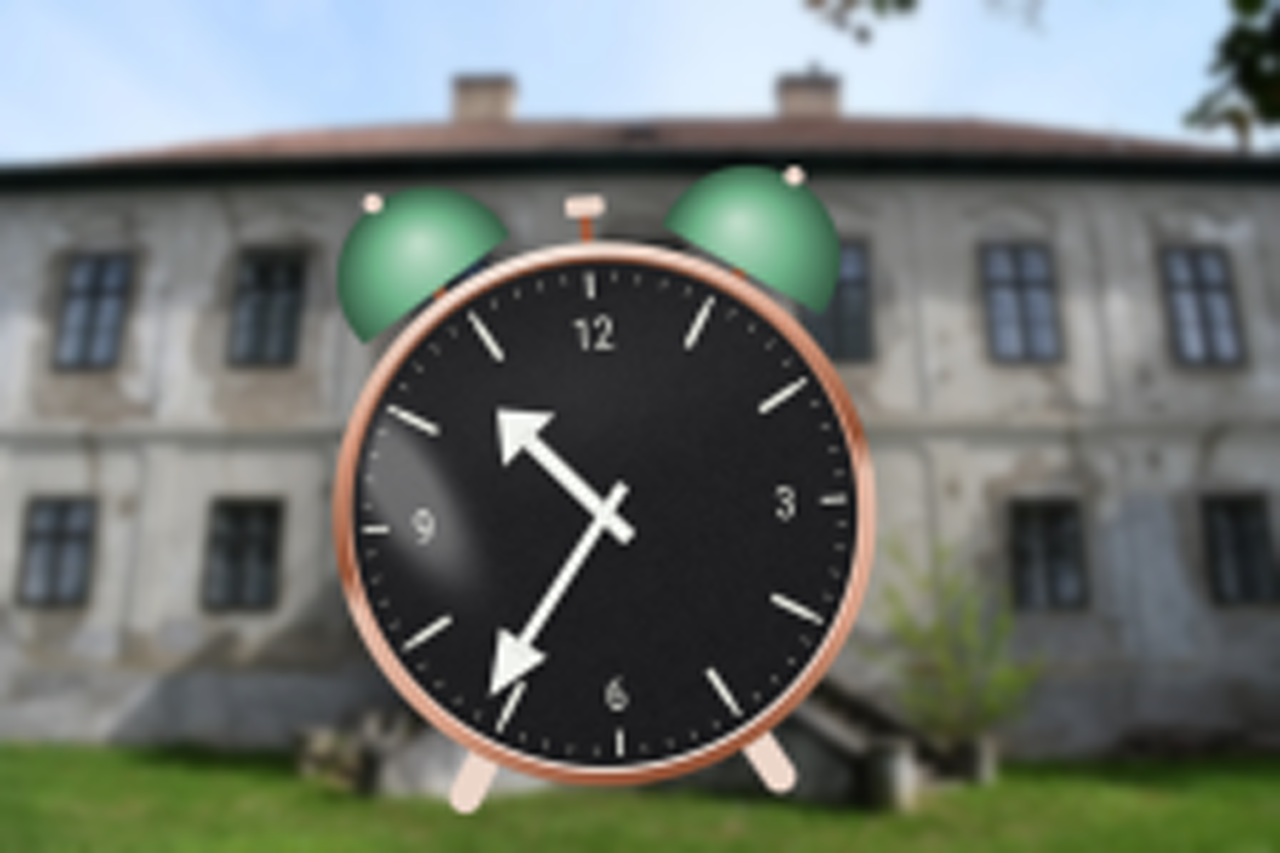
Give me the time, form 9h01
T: 10h36
